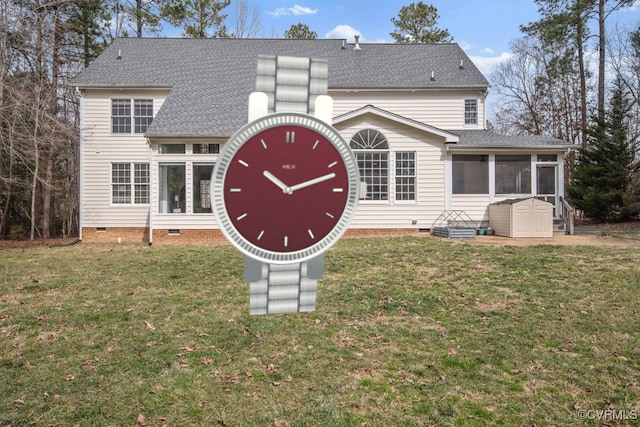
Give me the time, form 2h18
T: 10h12
